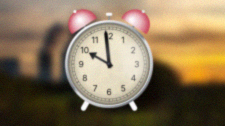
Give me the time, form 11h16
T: 9h59
